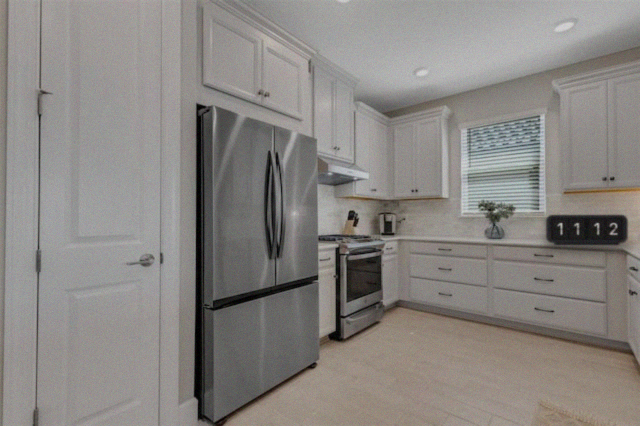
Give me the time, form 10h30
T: 11h12
